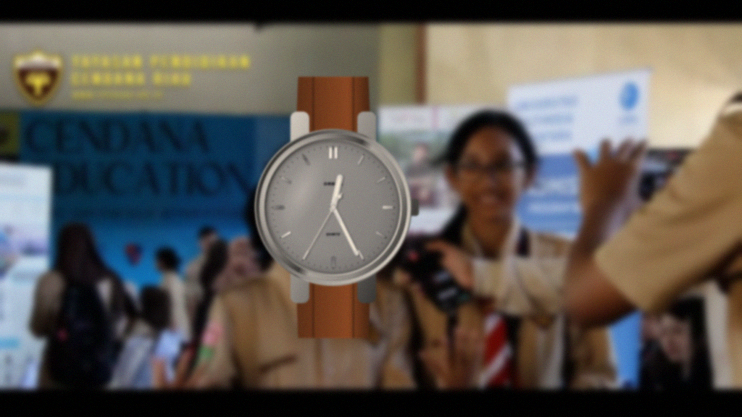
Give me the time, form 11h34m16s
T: 12h25m35s
